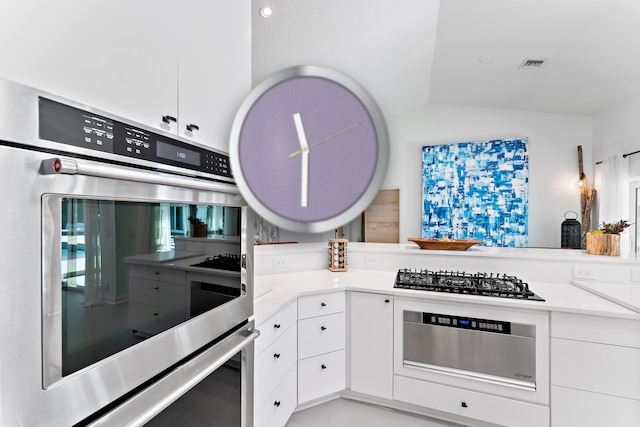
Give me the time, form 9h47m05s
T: 11h30m11s
